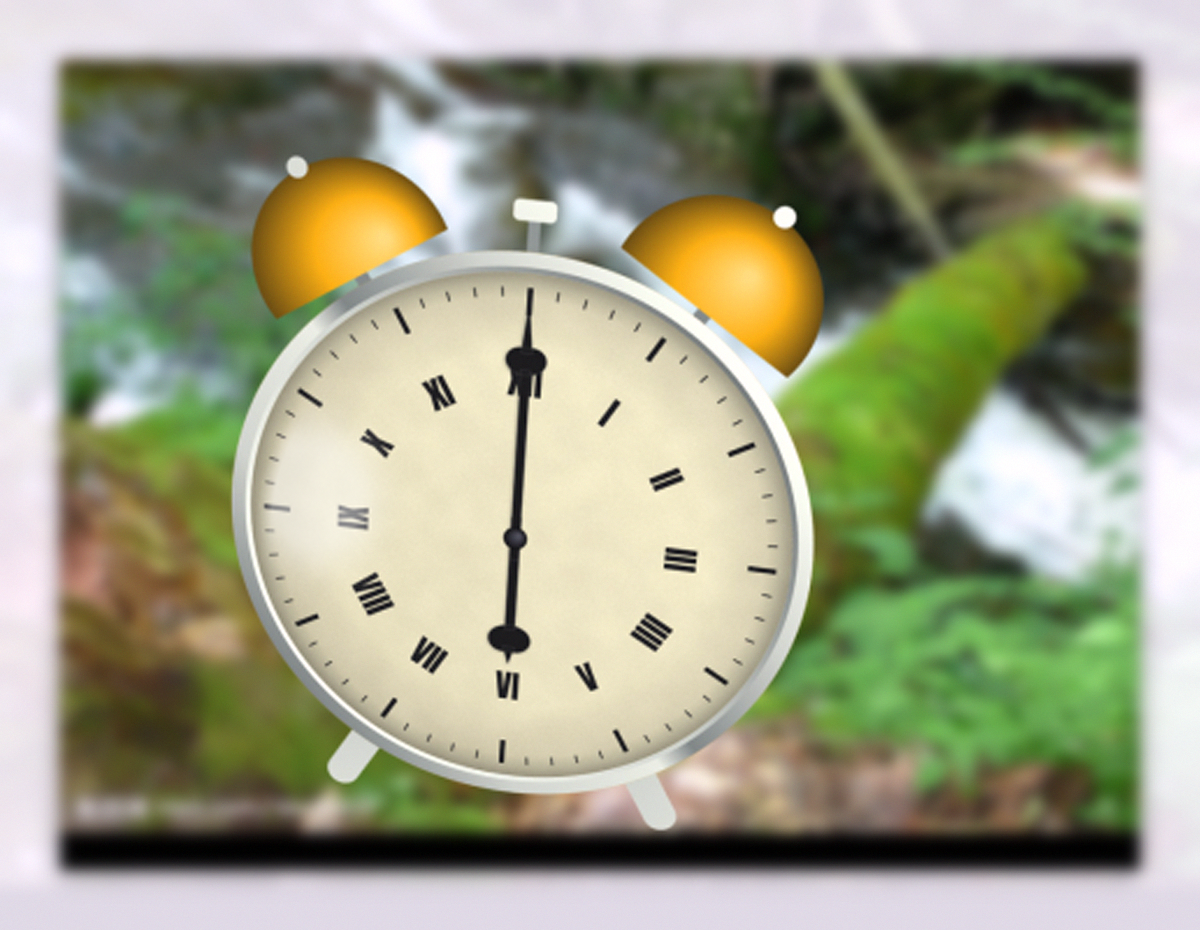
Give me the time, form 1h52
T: 6h00
